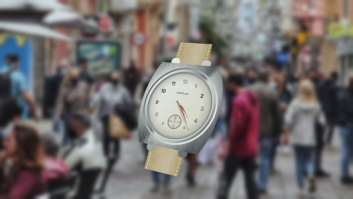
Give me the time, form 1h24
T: 4h24
